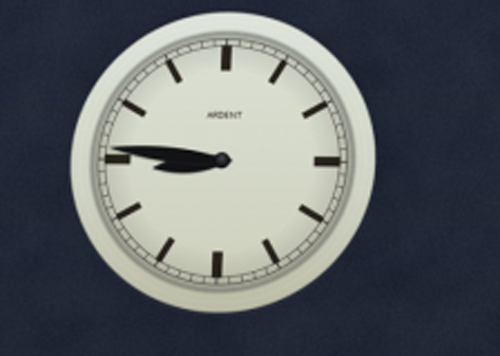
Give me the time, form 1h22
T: 8h46
